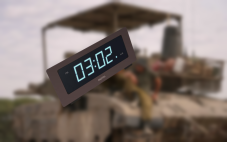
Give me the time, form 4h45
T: 3h02
